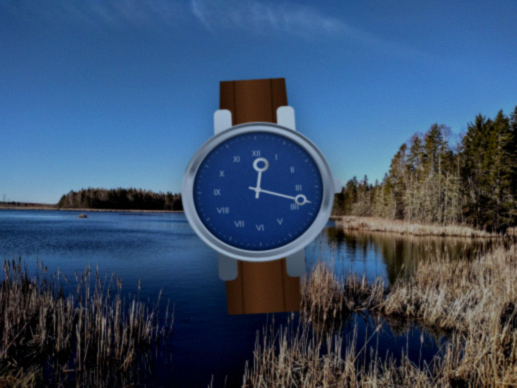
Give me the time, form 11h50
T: 12h18
